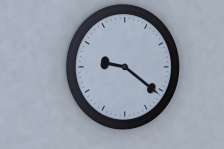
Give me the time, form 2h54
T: 9h21
